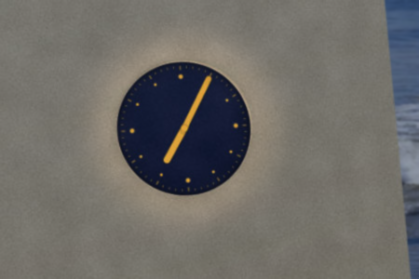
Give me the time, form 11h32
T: 7h05
